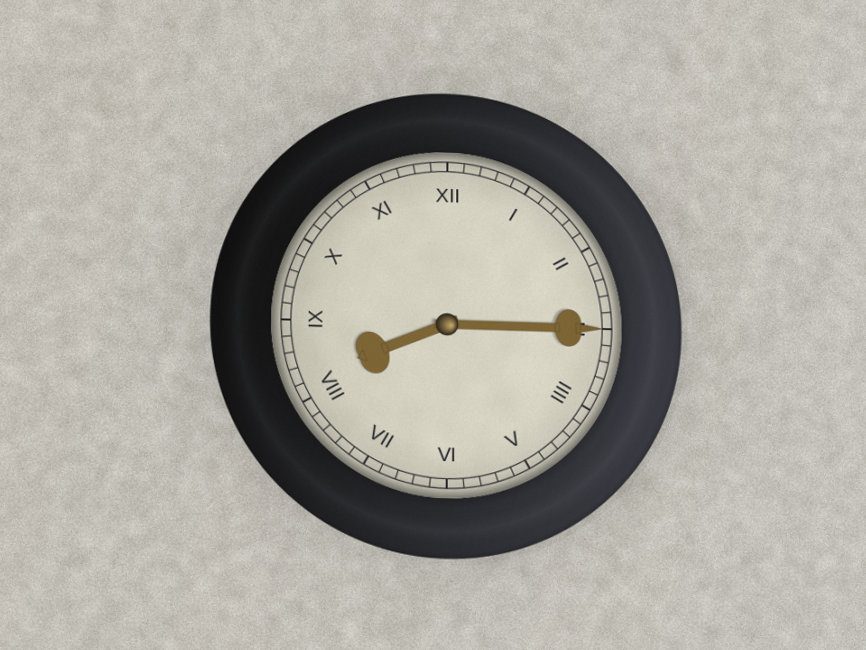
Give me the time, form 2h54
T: 8h15
